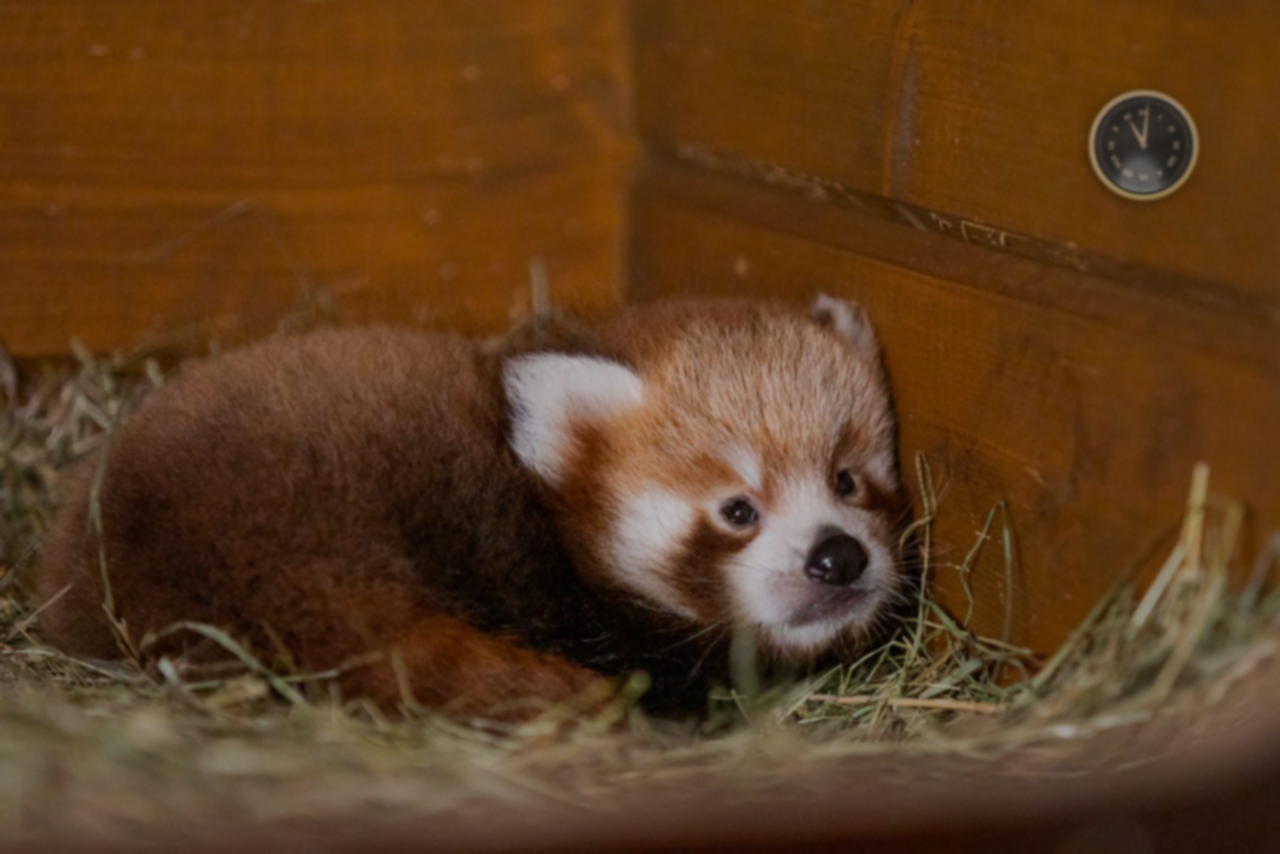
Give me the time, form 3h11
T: 11h01
